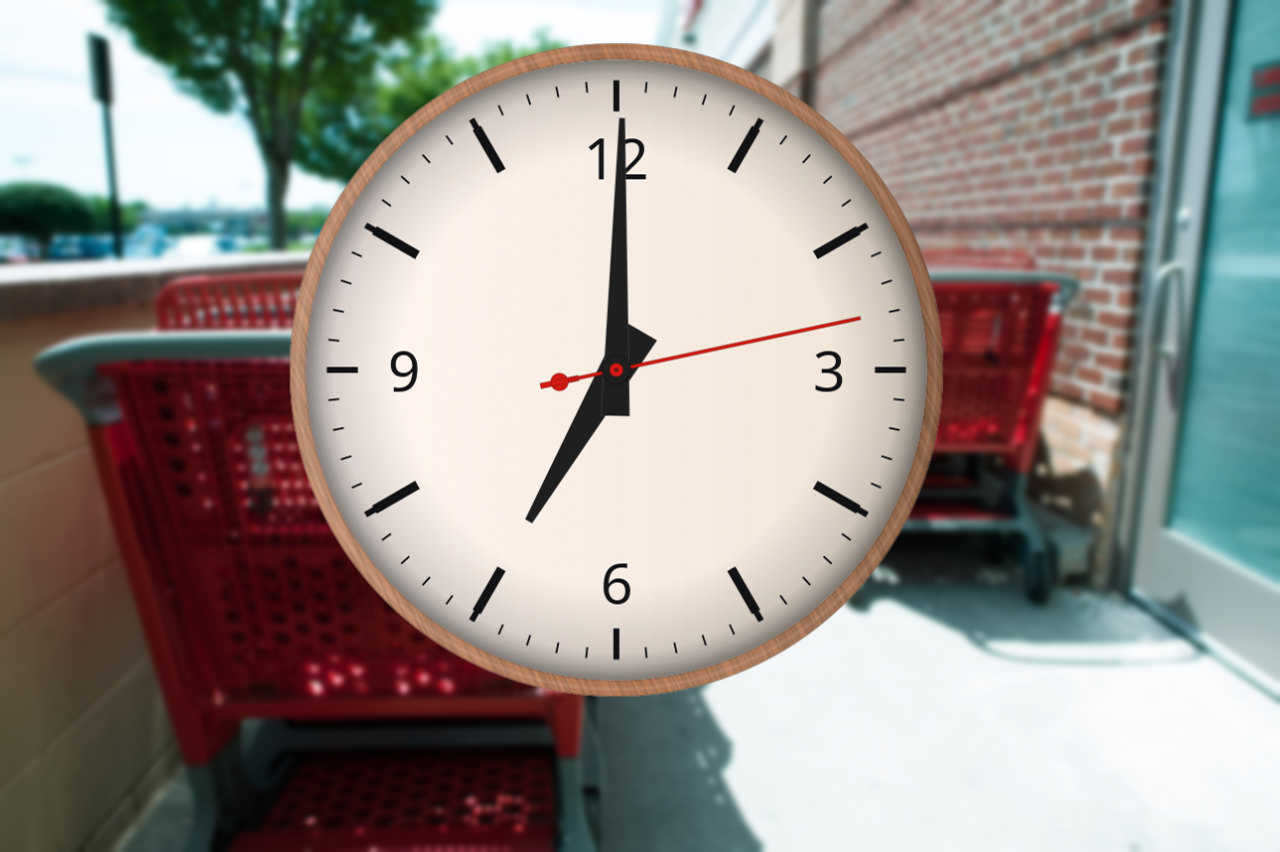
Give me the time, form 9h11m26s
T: 7h00m13s
